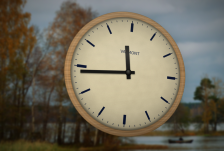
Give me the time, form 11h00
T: 11h44
